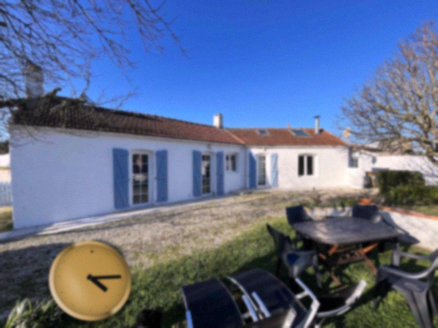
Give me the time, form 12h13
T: 4h14
